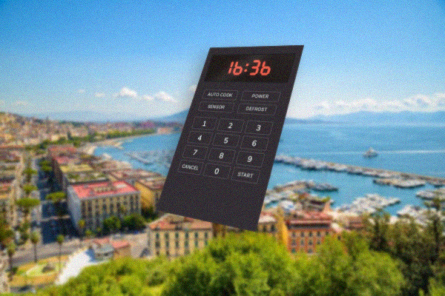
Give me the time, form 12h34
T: 16h36
